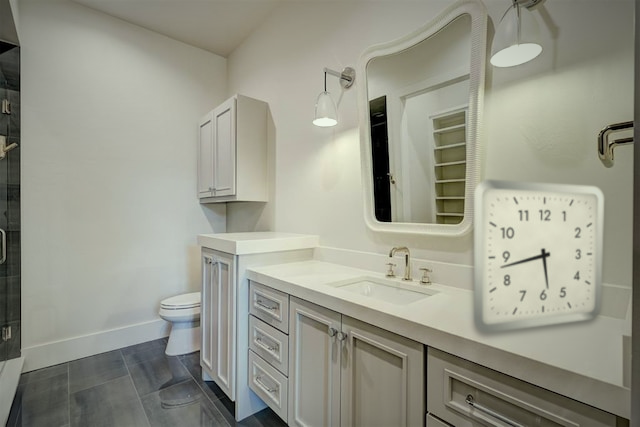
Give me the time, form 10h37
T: 5h43
